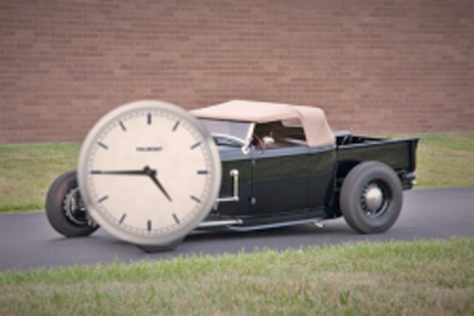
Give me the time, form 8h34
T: 4h45
